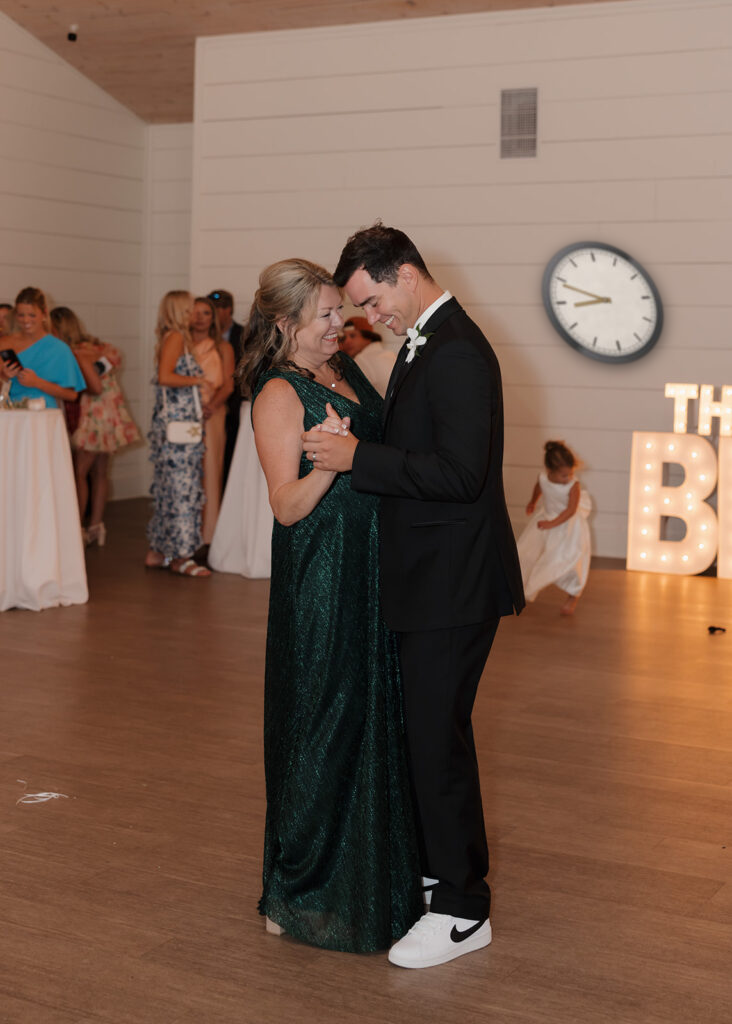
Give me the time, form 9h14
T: 8h49
